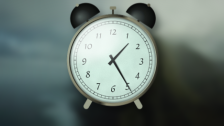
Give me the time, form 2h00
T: 1h25
